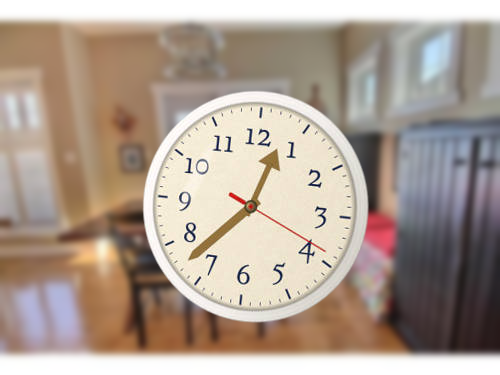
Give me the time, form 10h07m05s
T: 12h37m19s
